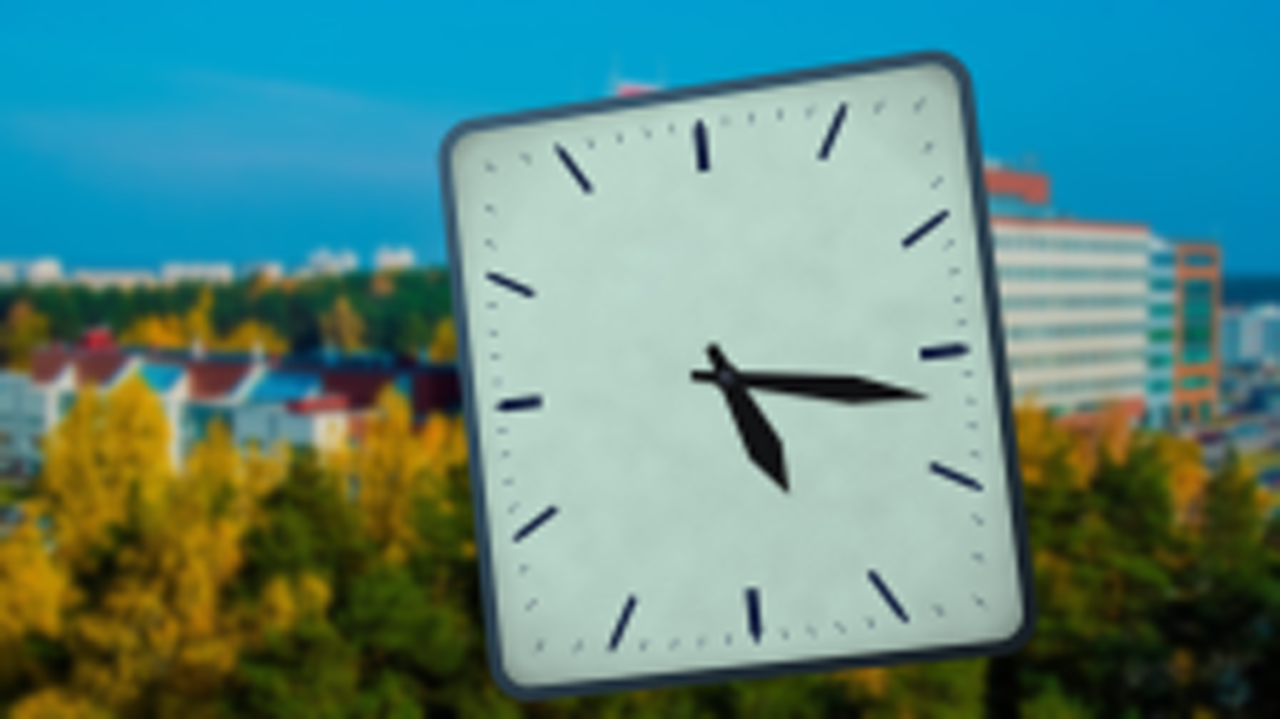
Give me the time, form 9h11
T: 5h17
